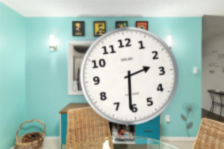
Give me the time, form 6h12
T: 2h31
